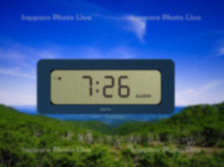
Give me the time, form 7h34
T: 7h26
